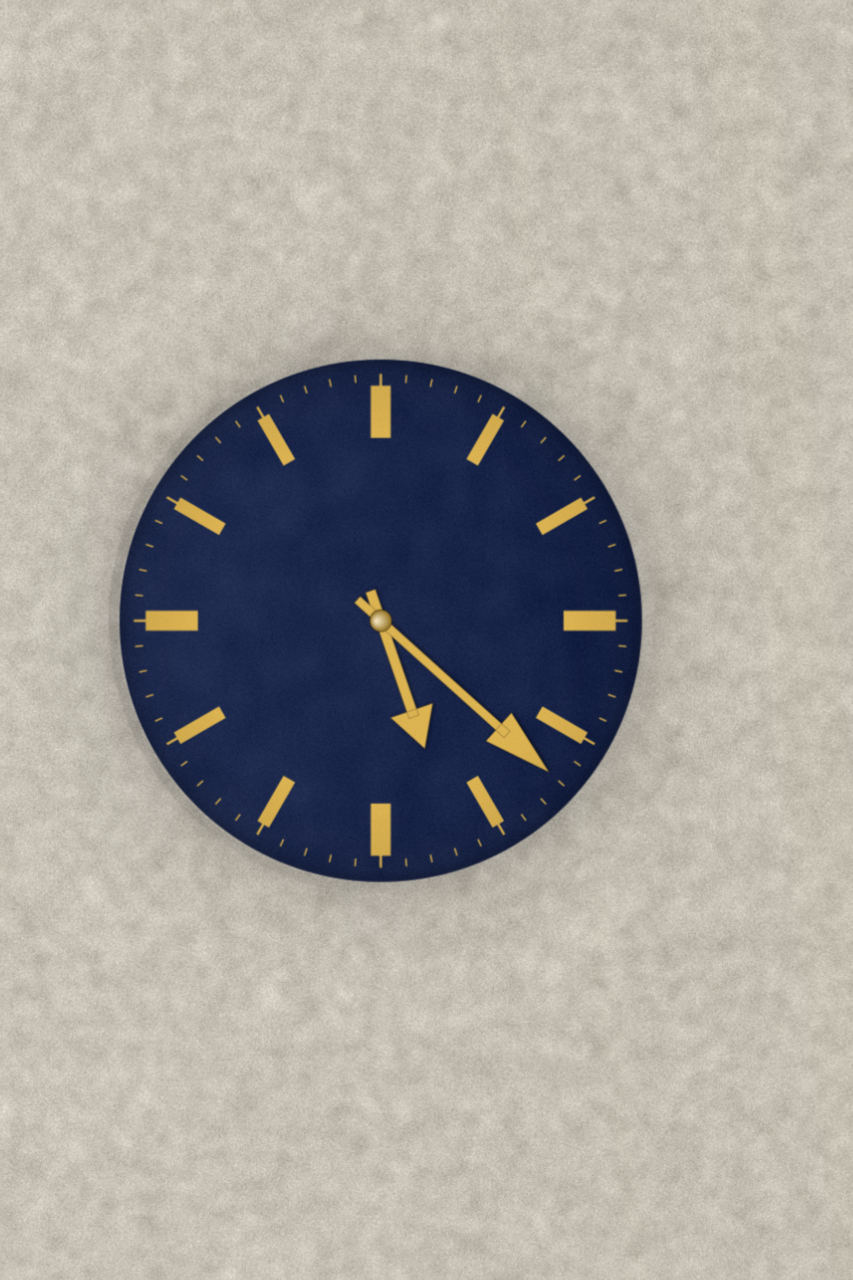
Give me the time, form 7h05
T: 5h22
